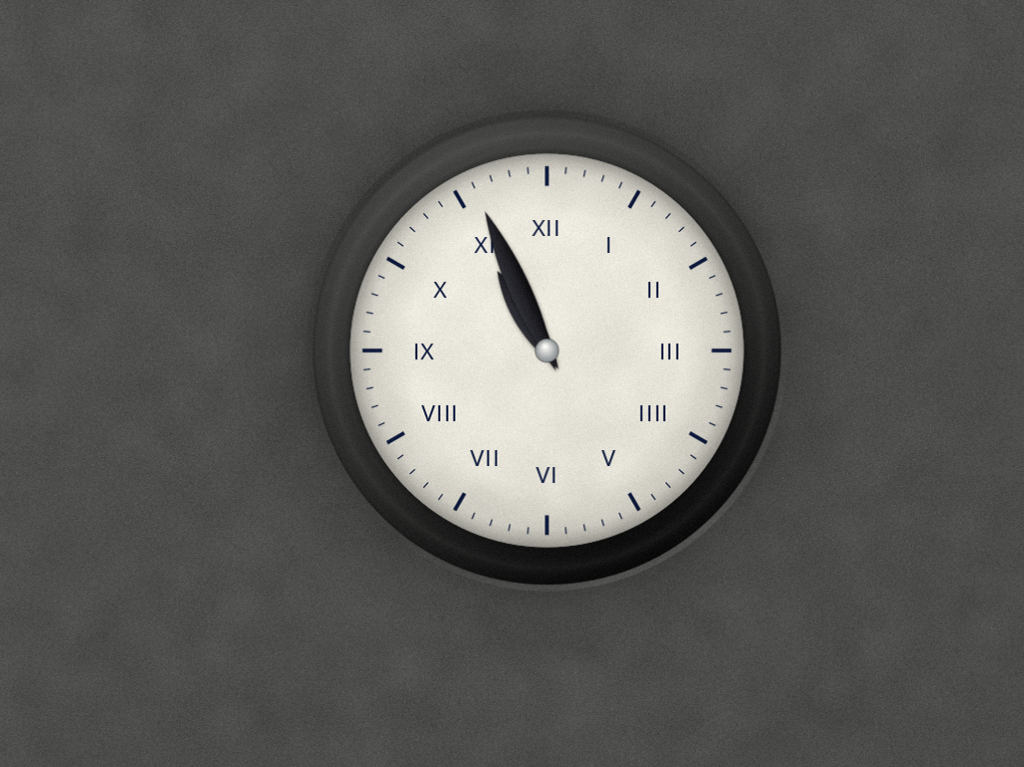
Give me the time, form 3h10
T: 10h56
